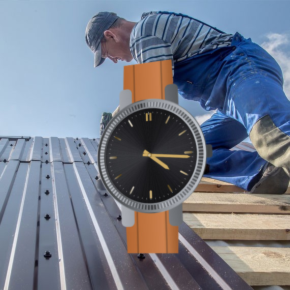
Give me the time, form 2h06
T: 4h16
